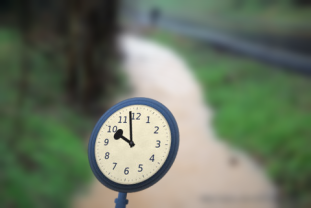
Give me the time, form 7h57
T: 9h58
